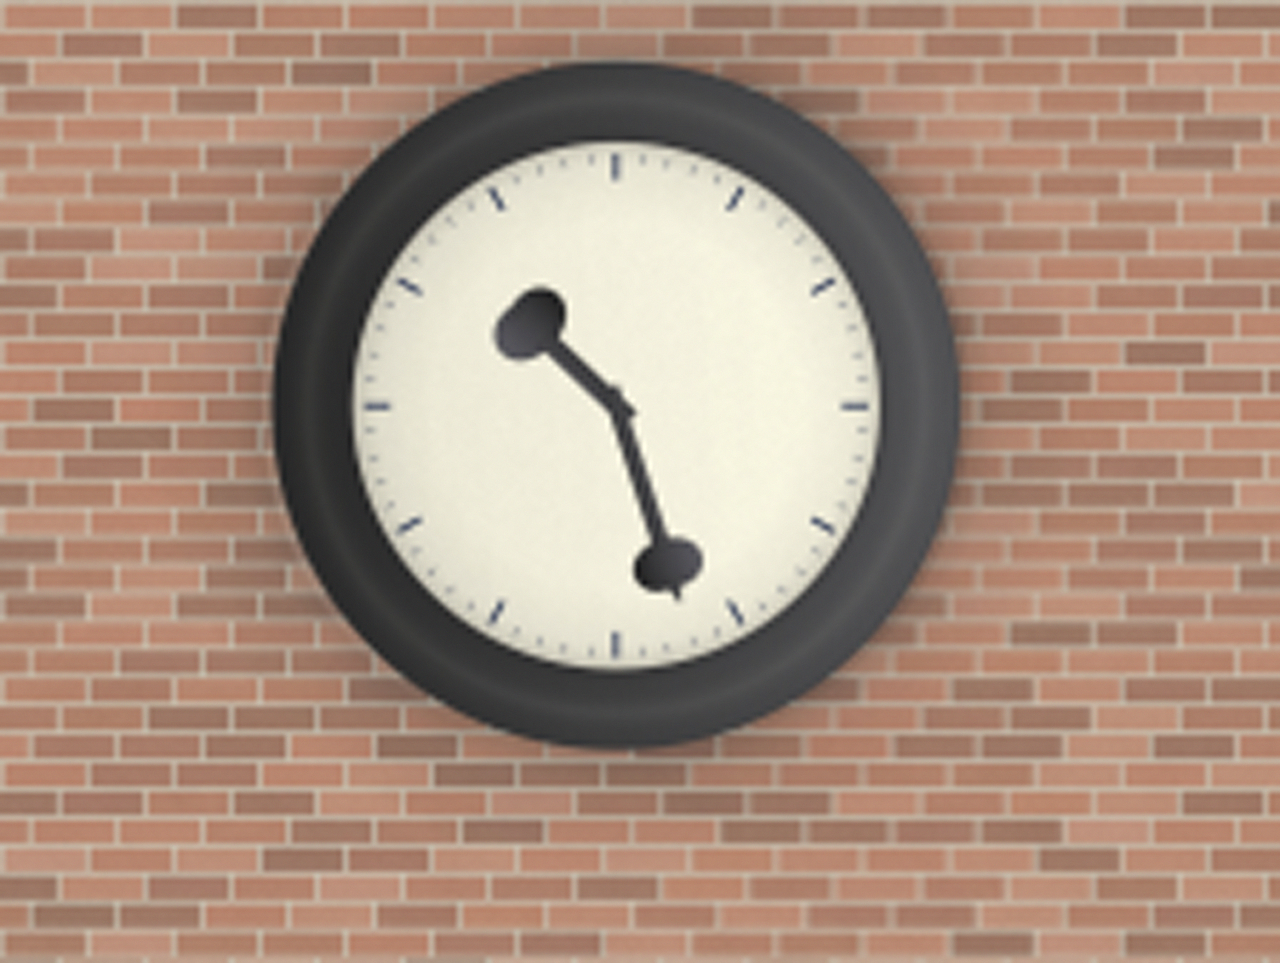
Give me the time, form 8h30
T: 10h27
